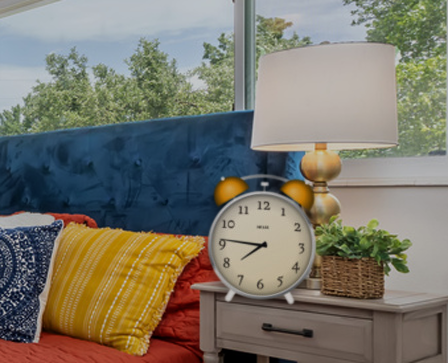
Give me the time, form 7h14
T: 7h46
